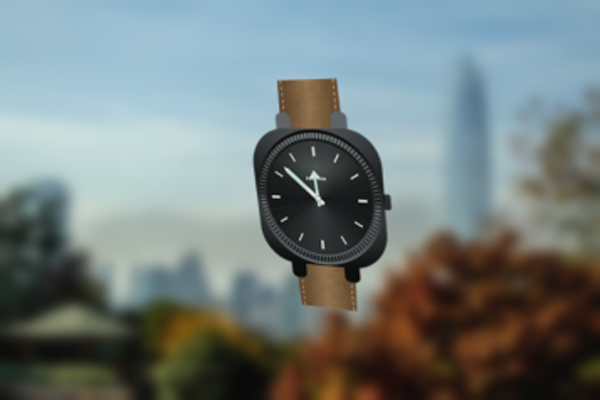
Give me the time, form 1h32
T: 11h52
